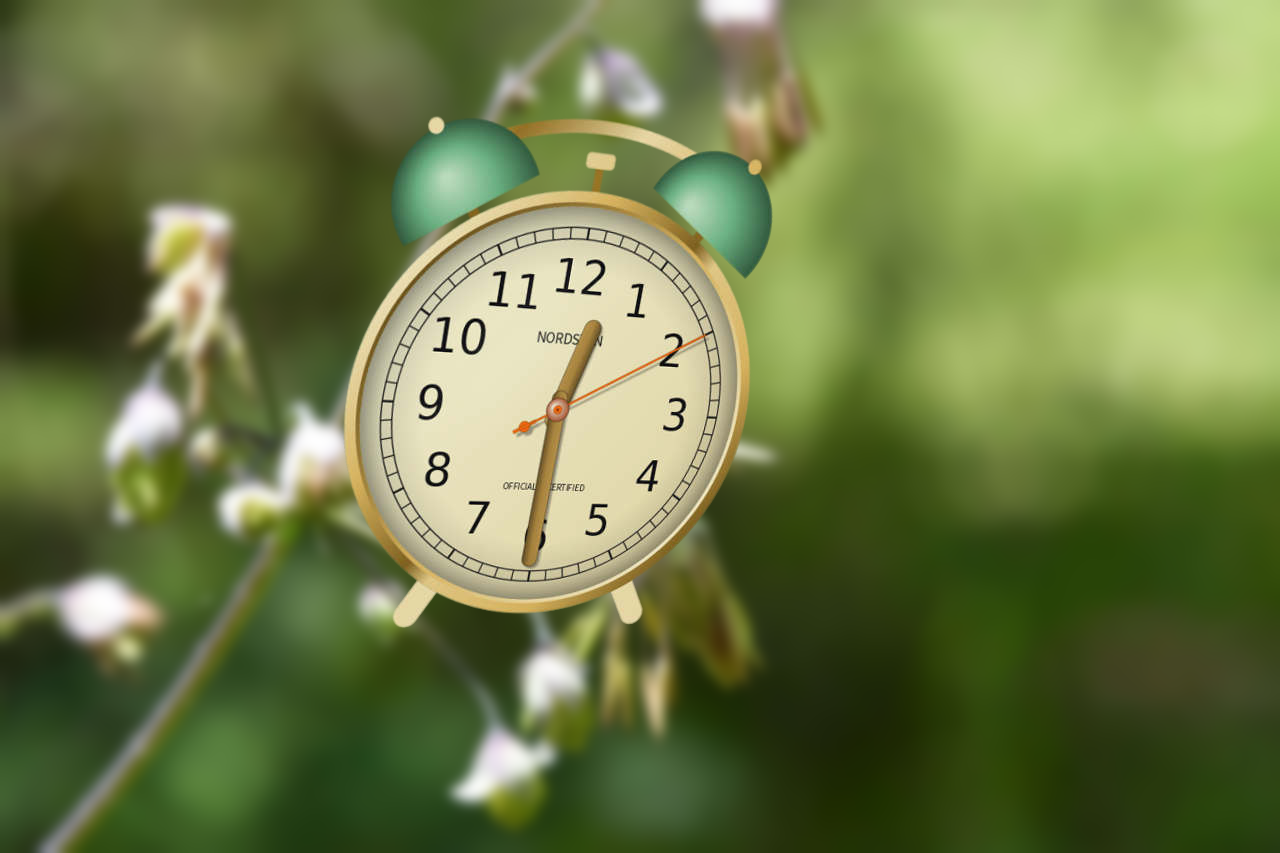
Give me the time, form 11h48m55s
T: 12h30m10s
